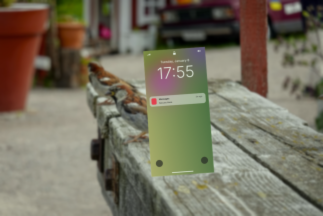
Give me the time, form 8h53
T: 17h55
